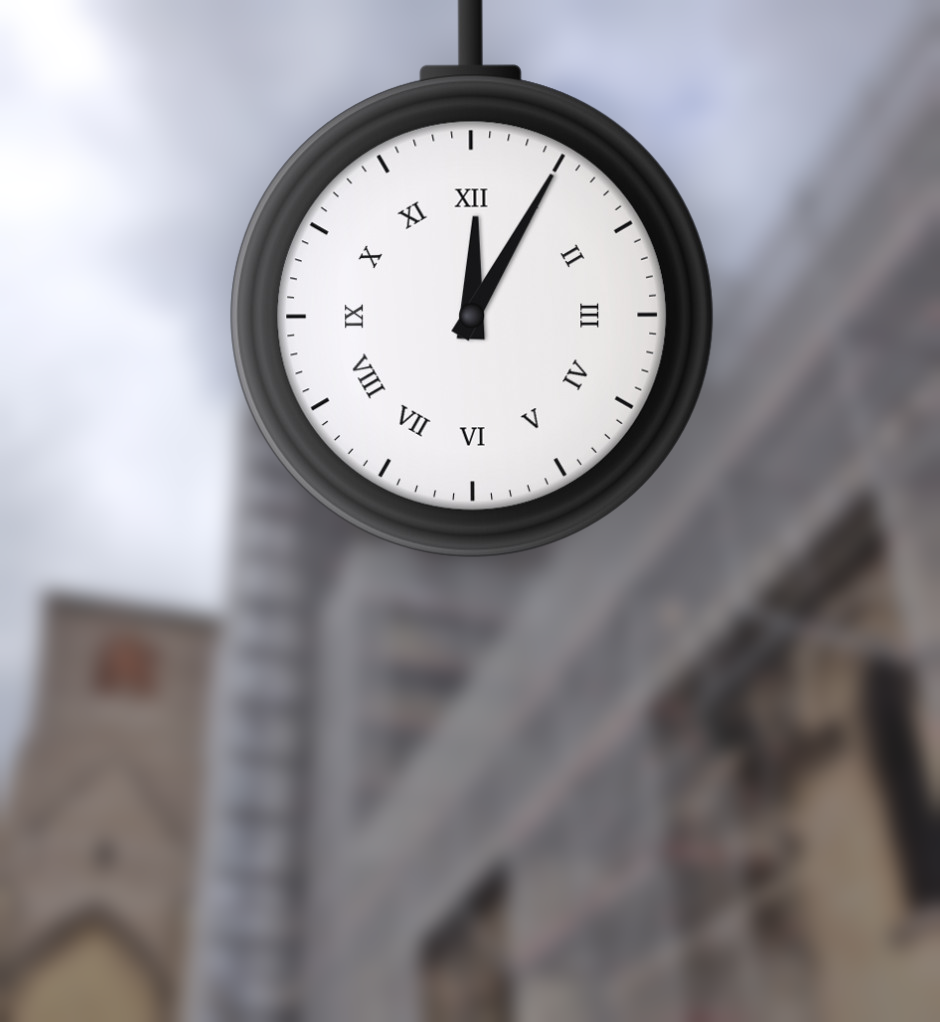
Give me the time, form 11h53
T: 12h05
